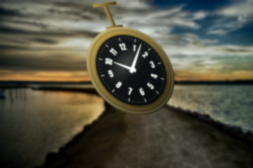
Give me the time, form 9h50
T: 10h07
